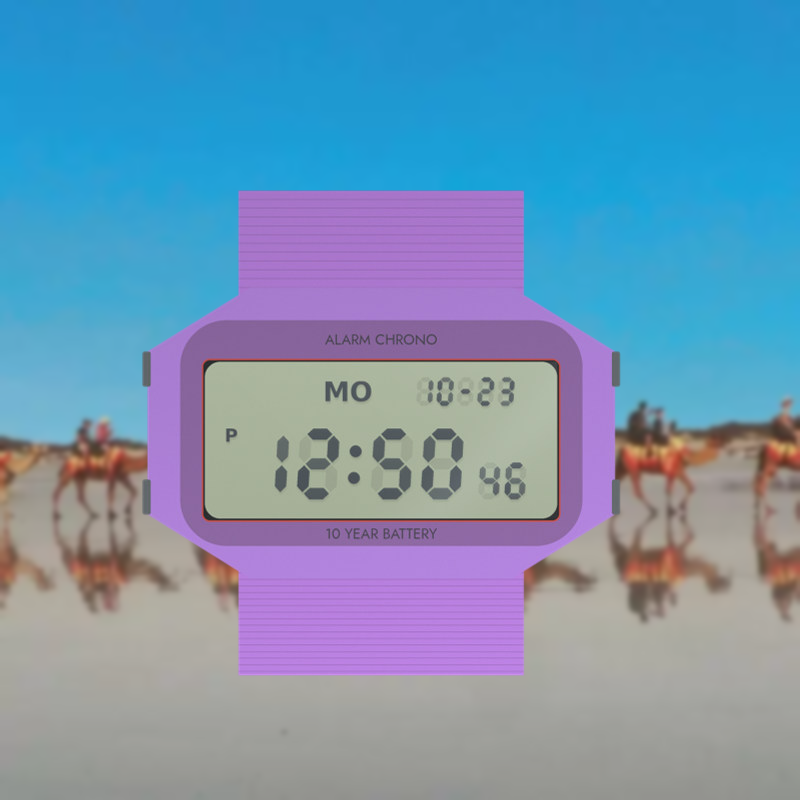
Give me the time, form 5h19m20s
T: 12h50m46s
